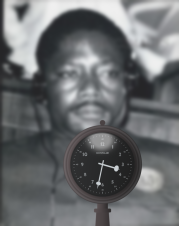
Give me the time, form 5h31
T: 3h32
